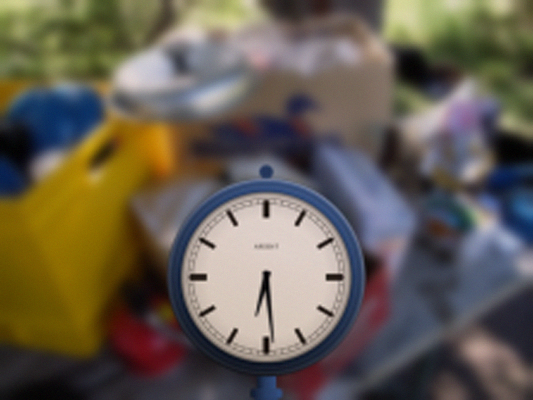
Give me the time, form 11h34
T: 6h29
